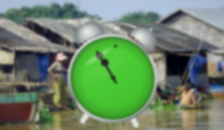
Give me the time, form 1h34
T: 10h54
